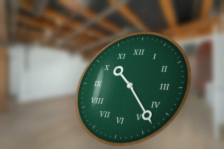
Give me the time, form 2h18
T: 10h23
